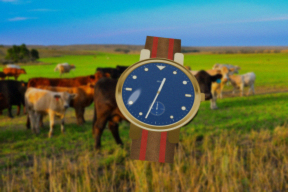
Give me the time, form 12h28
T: 12h33
